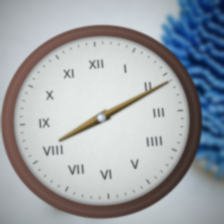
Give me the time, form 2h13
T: 8h11
